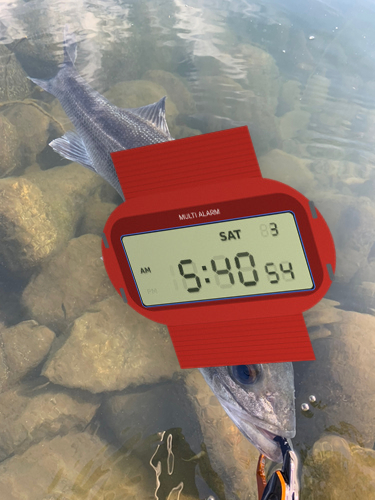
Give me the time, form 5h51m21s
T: 5h40m54s
